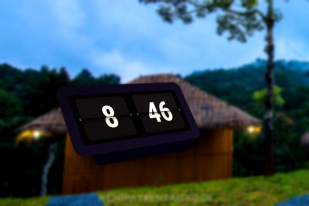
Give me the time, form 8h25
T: 8h46
